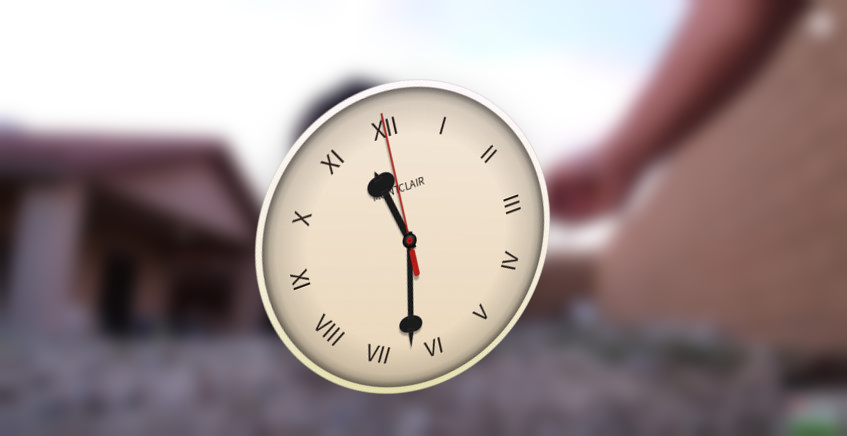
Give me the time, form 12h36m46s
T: 11h32m00s
